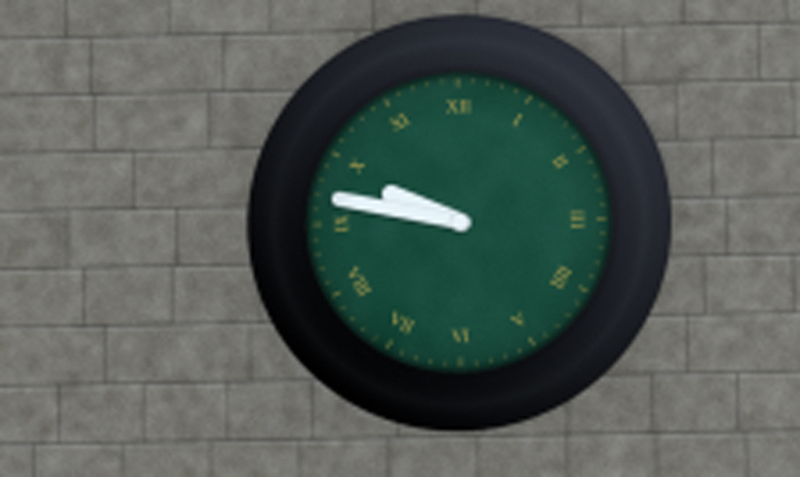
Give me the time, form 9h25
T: 9h47
